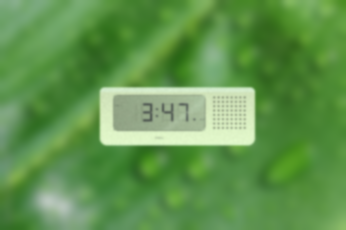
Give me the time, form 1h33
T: 3h47
